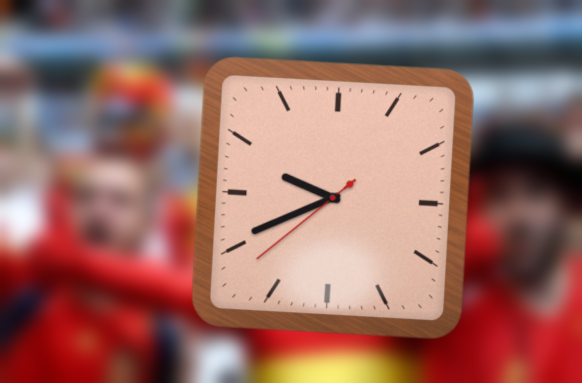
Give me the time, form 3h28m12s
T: 9h40m38s
